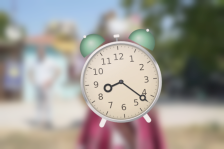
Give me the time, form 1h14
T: 8h22
